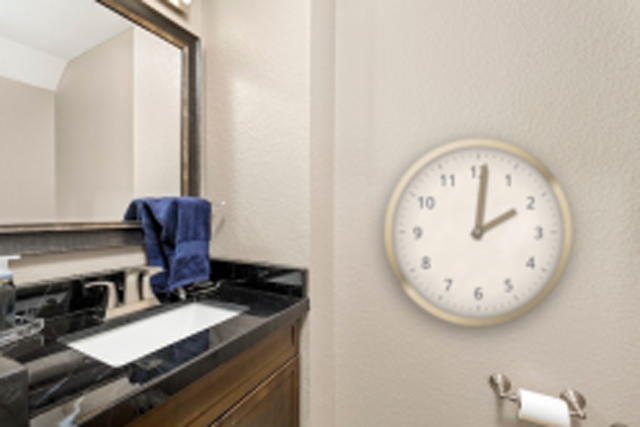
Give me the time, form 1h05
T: 2h01
